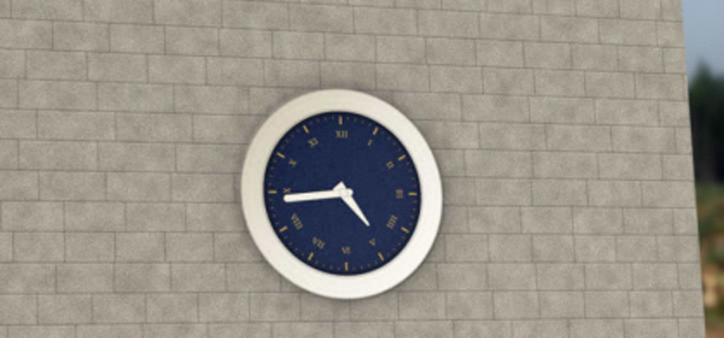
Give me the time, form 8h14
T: 4h44
